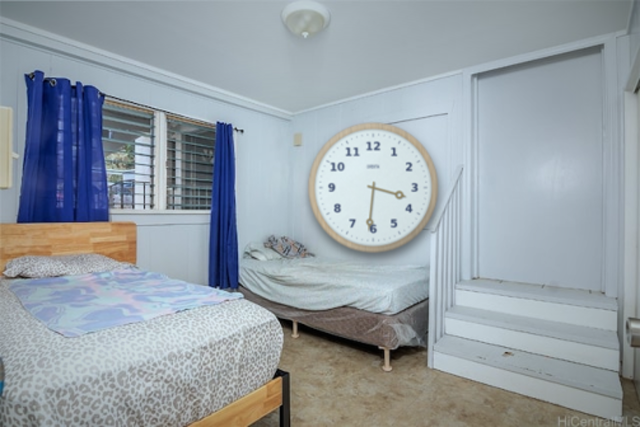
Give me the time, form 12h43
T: 3h31
